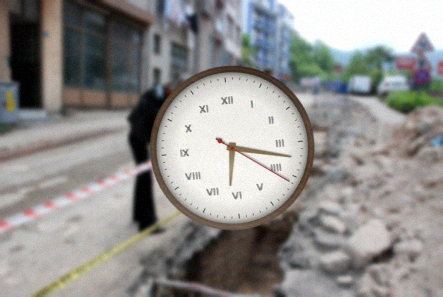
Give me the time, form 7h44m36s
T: 6h17m21s
